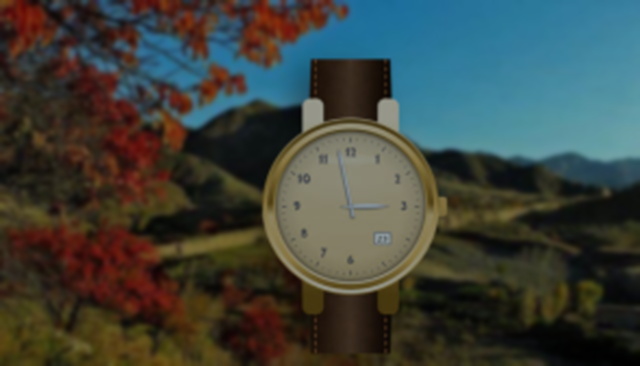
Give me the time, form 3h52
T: 2h58
